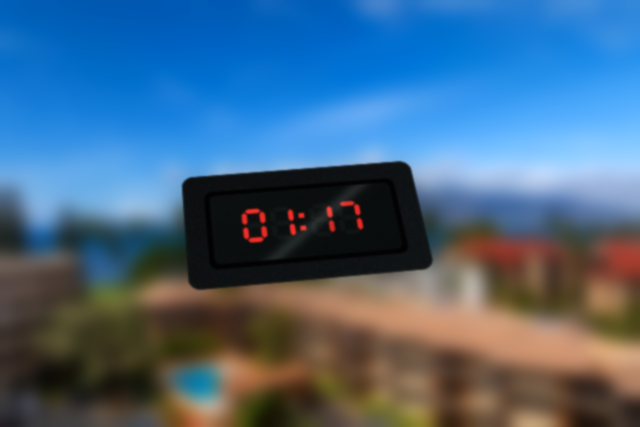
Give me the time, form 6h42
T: 1h17
